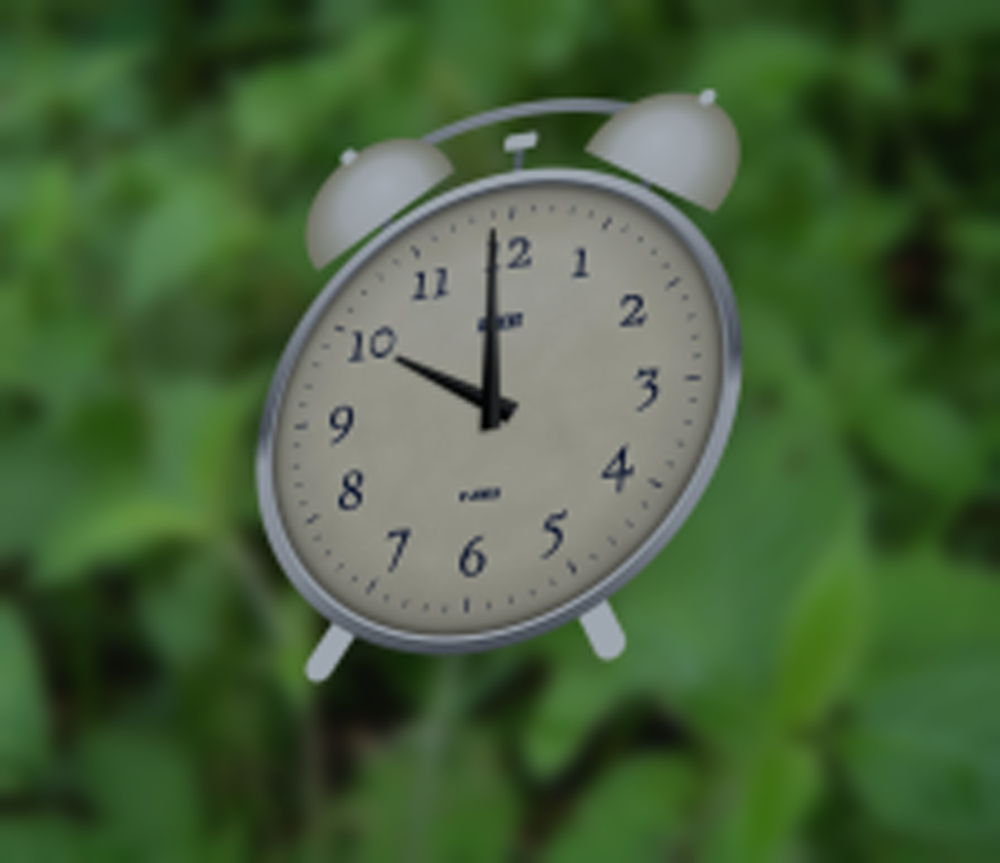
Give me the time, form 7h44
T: 9h59
